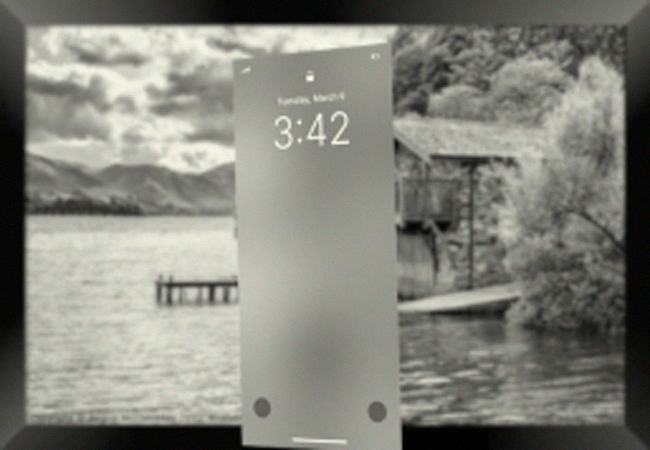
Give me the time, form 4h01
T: 3h42
